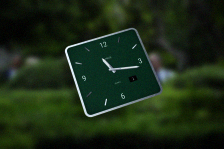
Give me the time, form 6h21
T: 11h17
